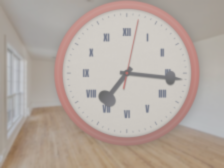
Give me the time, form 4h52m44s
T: 7h16m02s
